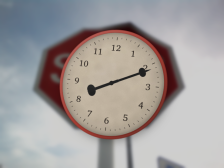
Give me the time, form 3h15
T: 8h11
